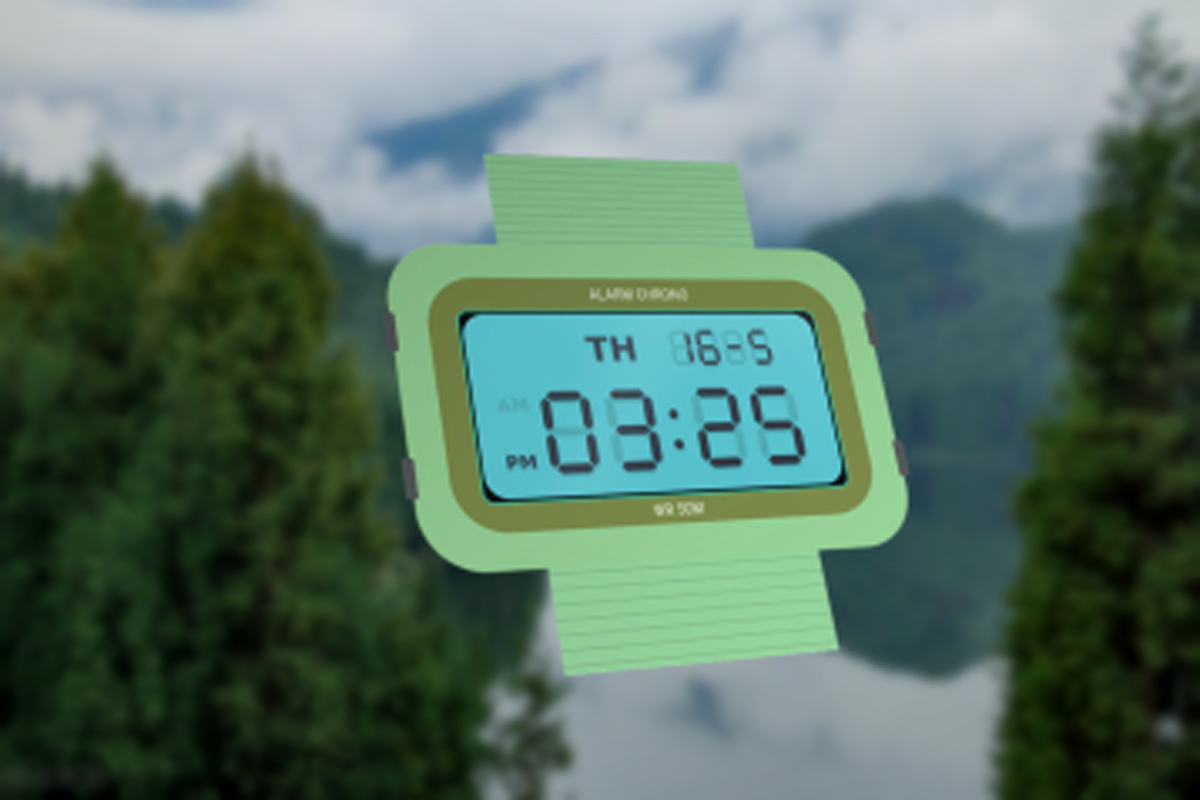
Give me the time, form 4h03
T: 3h25
